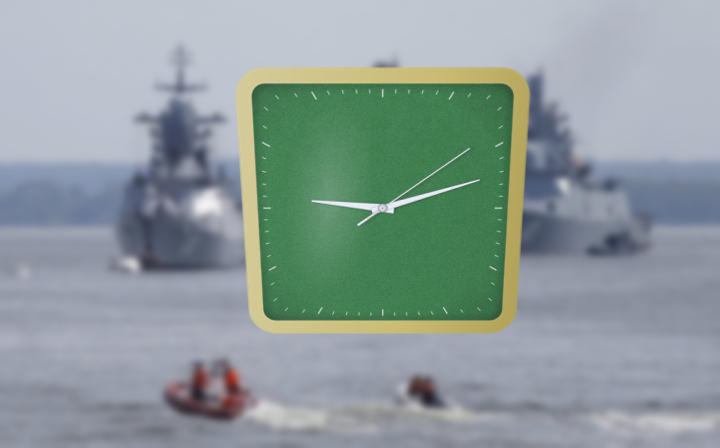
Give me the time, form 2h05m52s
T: 9h12m09s
